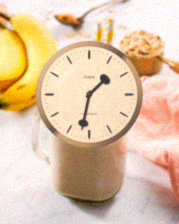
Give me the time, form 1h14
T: 1h32
